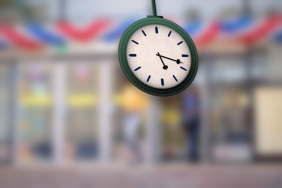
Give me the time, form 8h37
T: 5h18
